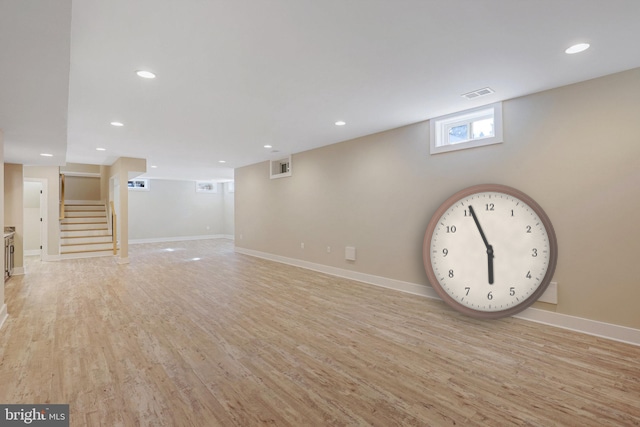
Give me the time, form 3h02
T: 5h56
